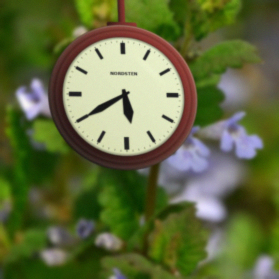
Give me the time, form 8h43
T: 5h40
